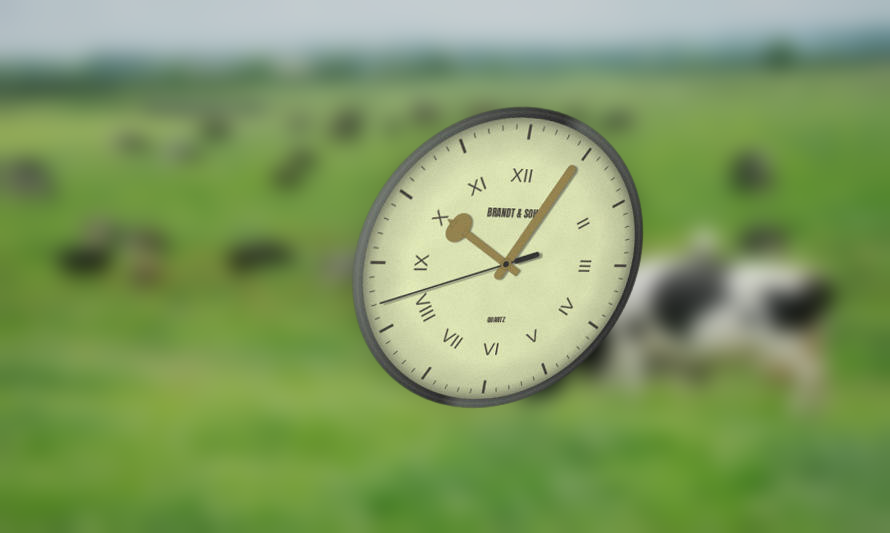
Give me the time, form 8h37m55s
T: 10h04m42s
